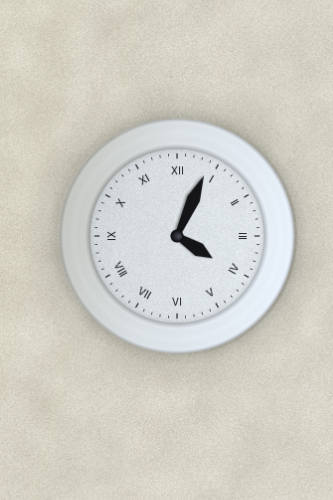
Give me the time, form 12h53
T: 4h04
